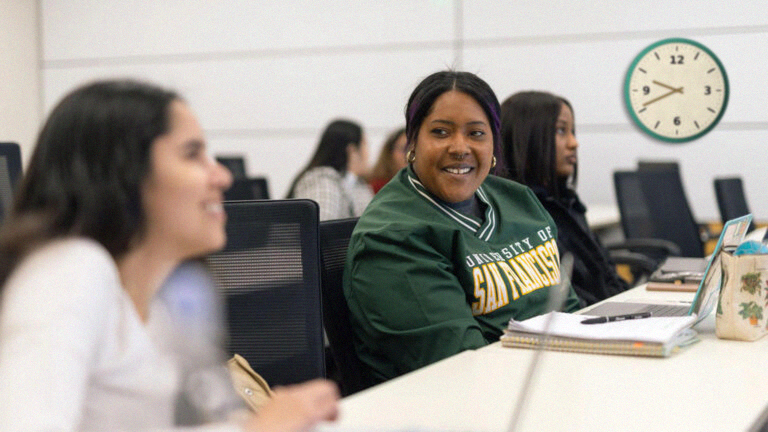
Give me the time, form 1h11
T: 9h41
